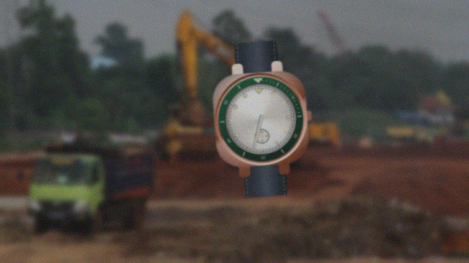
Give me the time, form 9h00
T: 6h33
